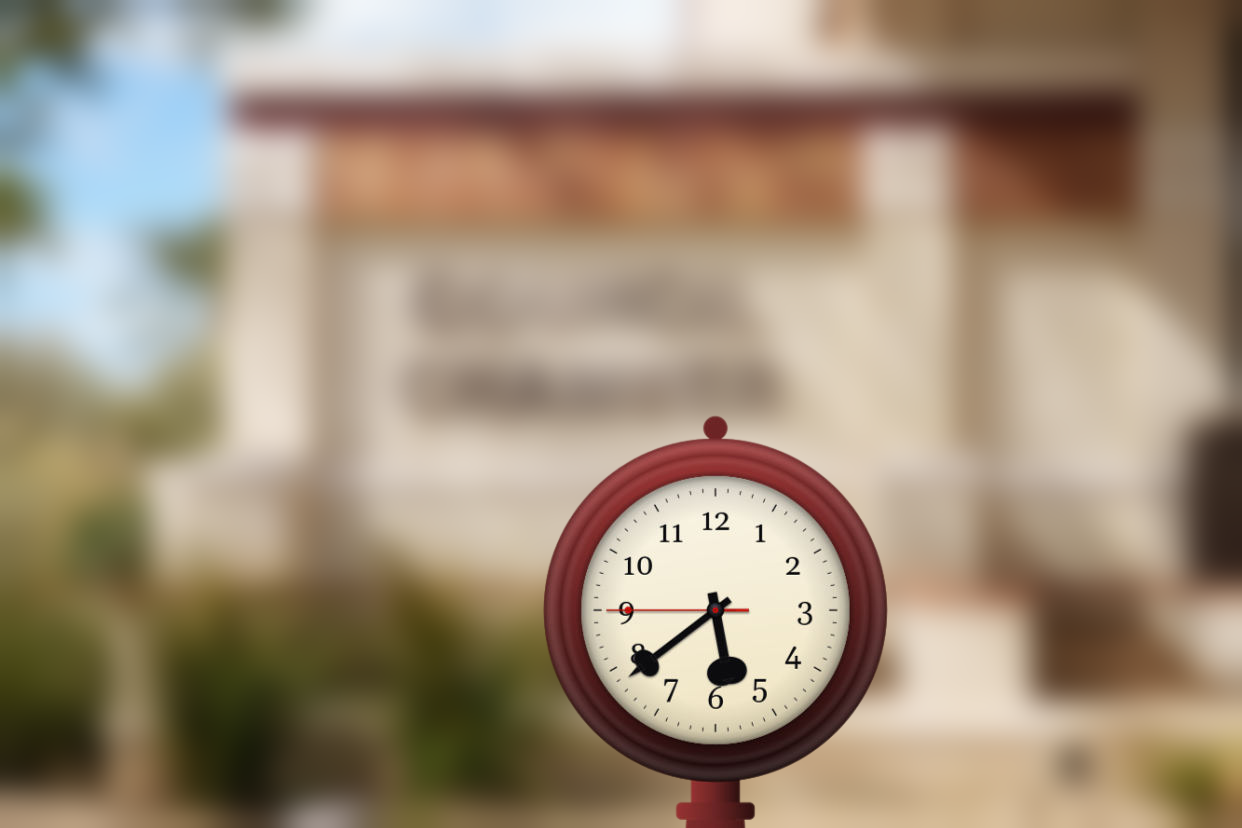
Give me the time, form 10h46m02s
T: 5h38m45s
